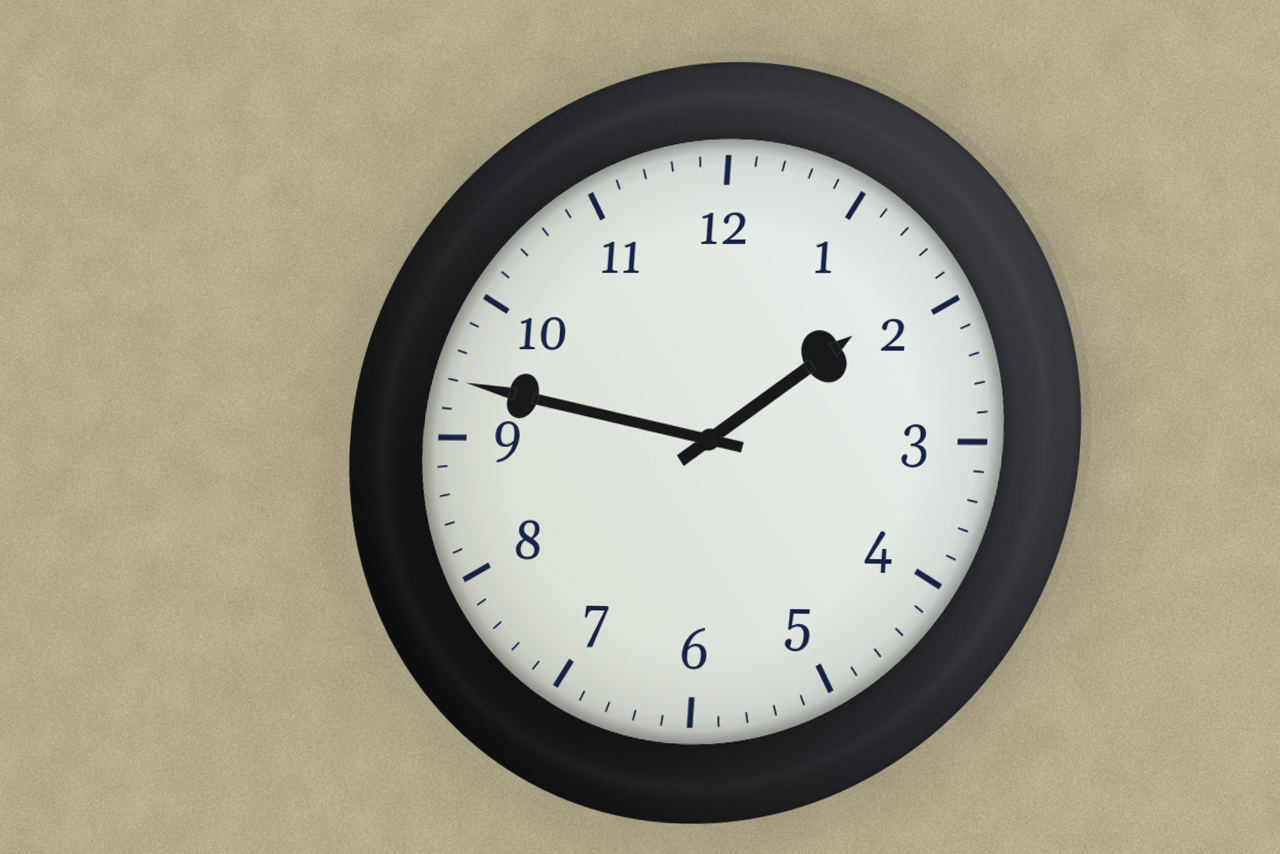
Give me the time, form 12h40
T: 1h47
